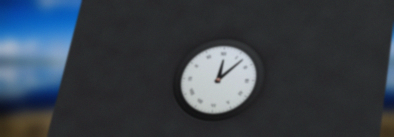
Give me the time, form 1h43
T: 12h07
